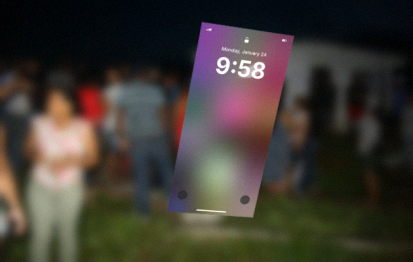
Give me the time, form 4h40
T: 9h58
